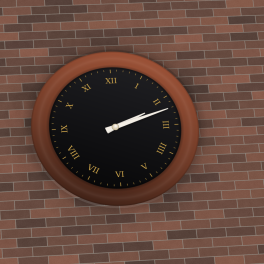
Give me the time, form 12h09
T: 2h12
